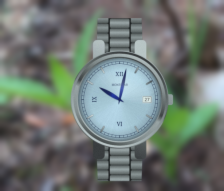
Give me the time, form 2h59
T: 10h02
